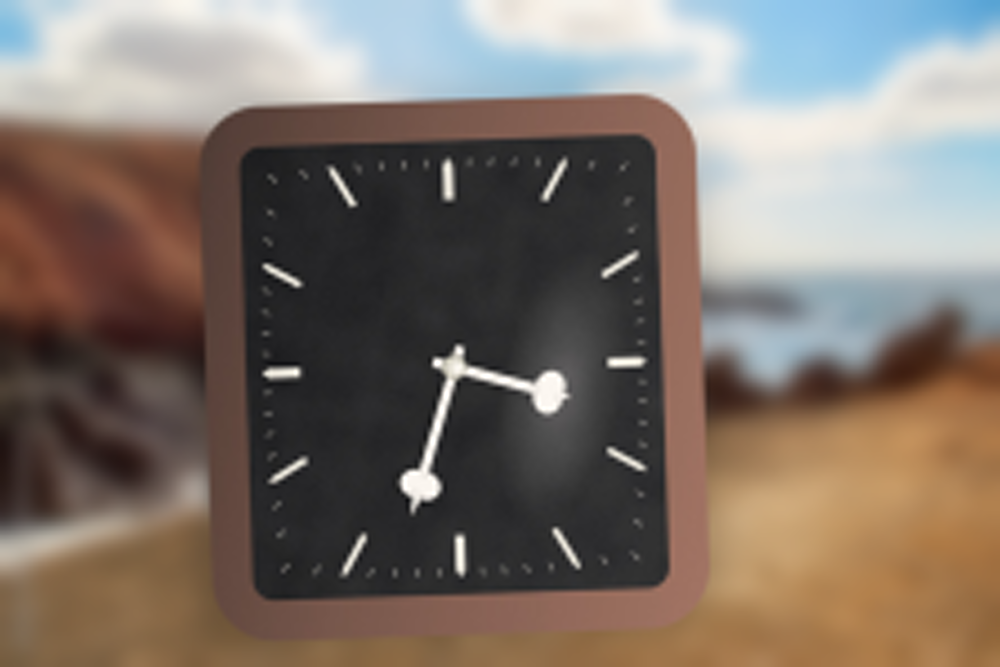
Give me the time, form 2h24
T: 3h33
